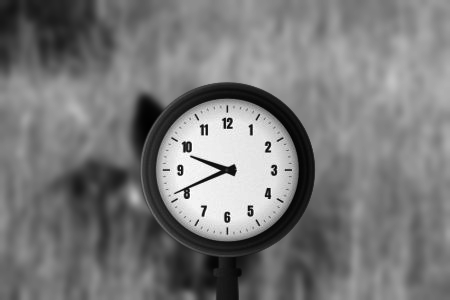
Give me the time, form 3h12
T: 9h41
